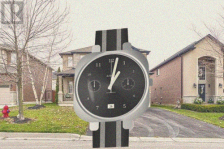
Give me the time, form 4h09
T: 1h02
